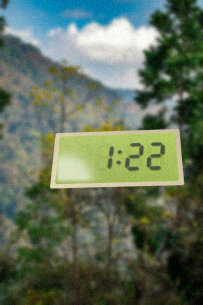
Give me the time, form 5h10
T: 1h22
